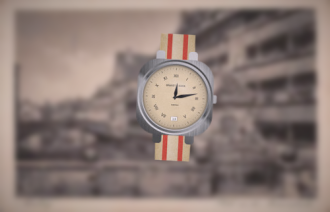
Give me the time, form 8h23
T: 12h13
